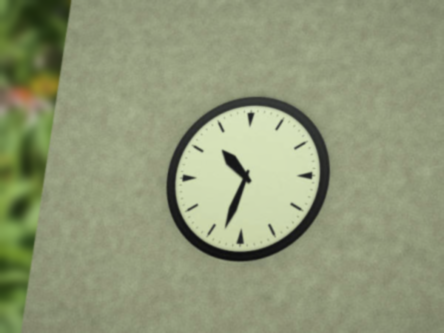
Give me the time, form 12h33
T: 10h33
